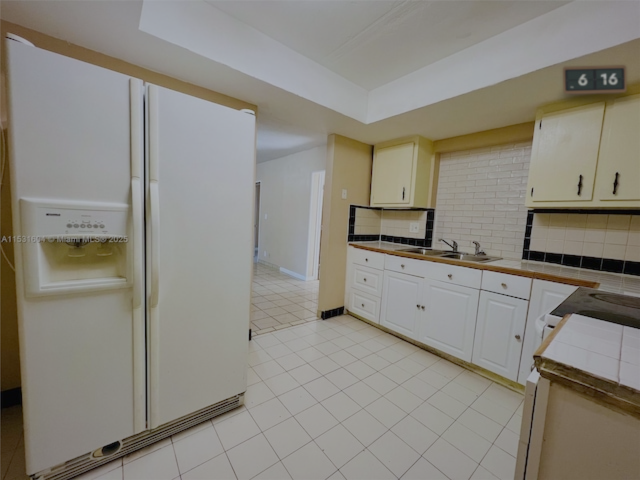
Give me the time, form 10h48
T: 6h16
